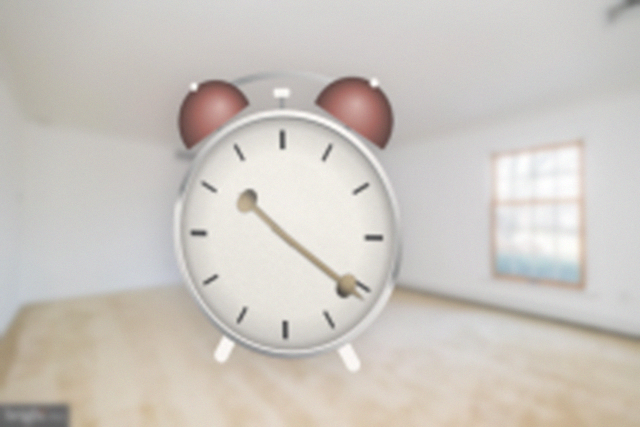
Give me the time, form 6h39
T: 10h21
